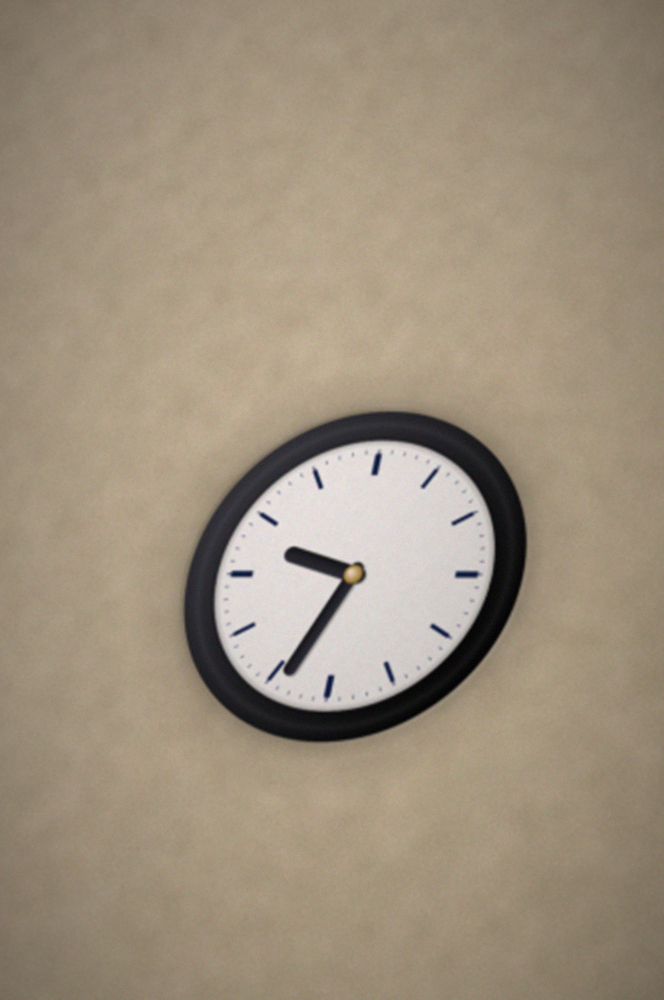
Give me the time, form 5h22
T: 9h34
